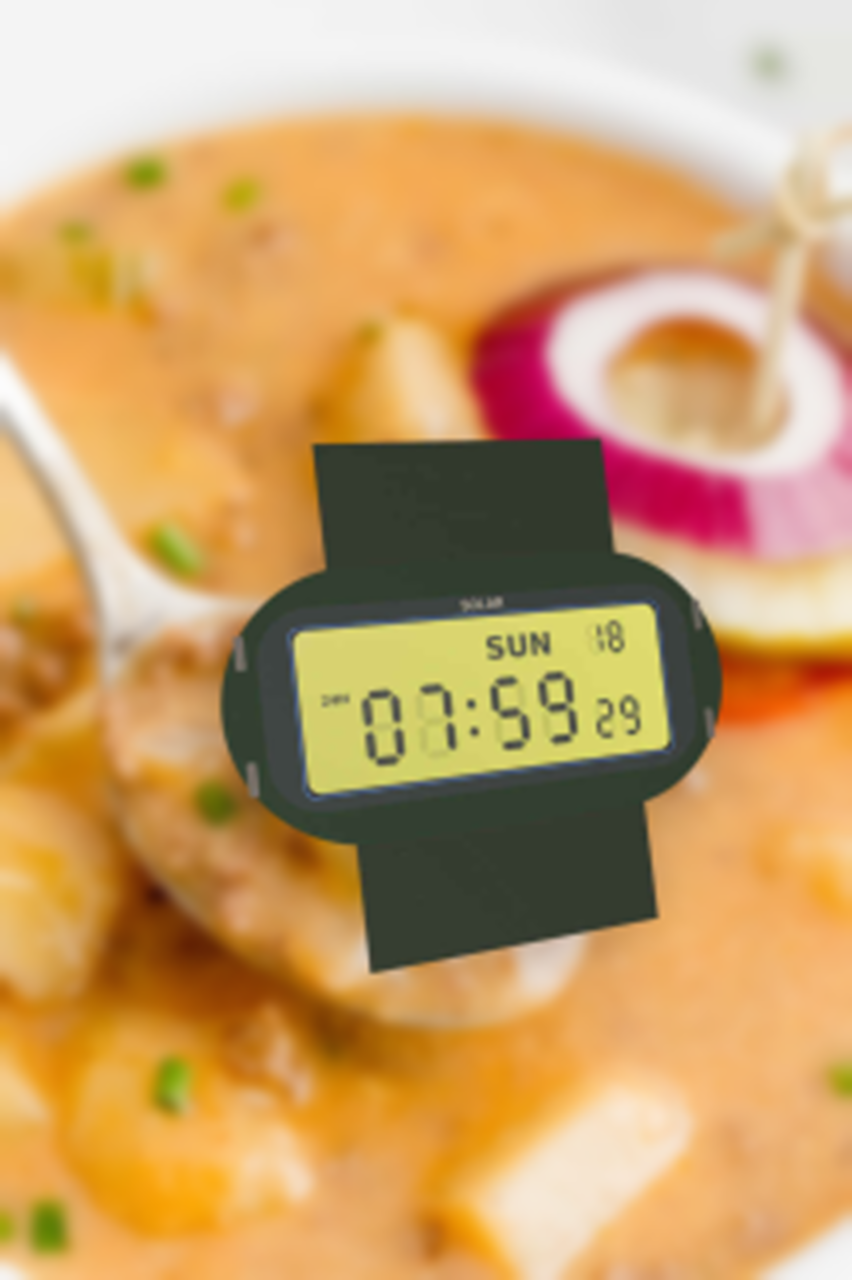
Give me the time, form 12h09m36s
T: 7h59m29s
